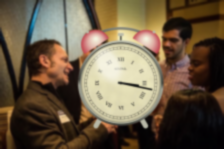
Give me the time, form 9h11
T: 3h17
